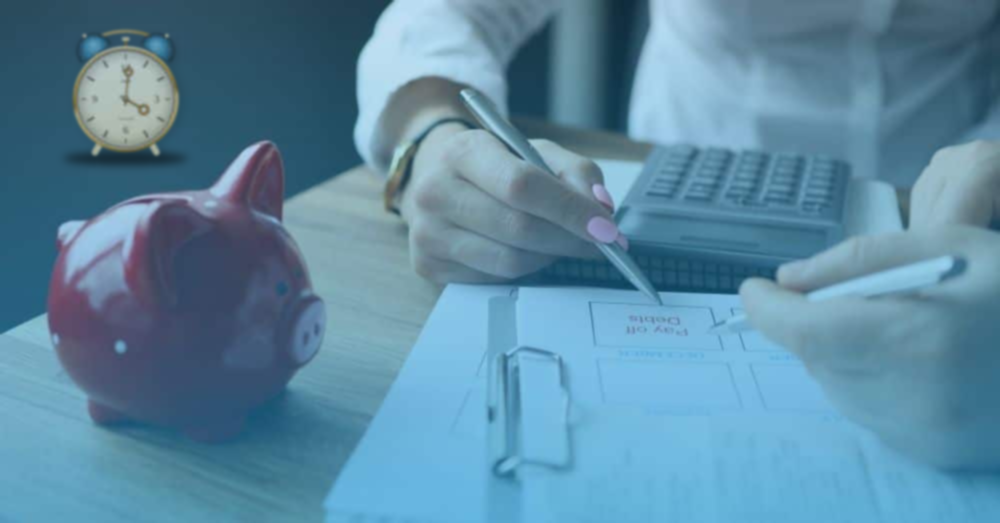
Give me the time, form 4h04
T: 4h01
